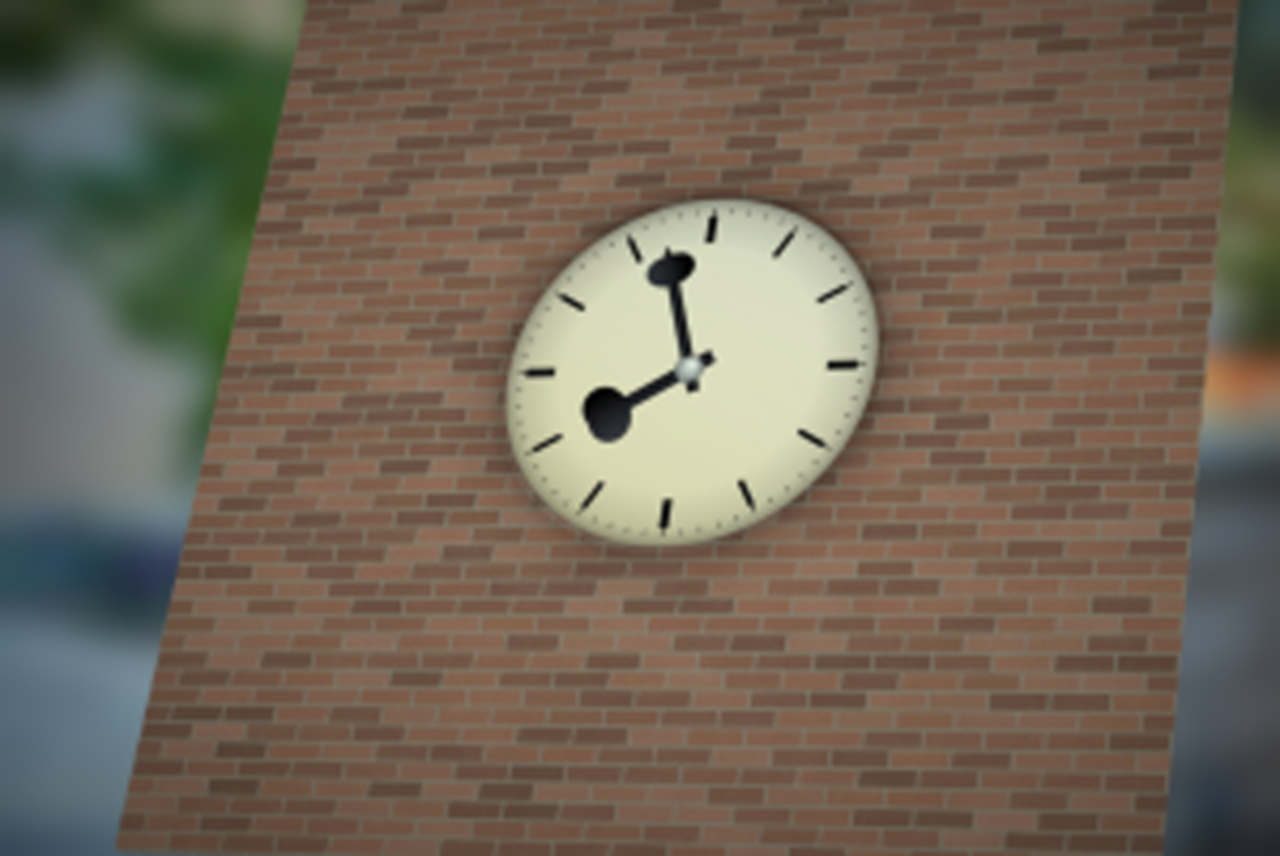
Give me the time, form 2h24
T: 7h57
